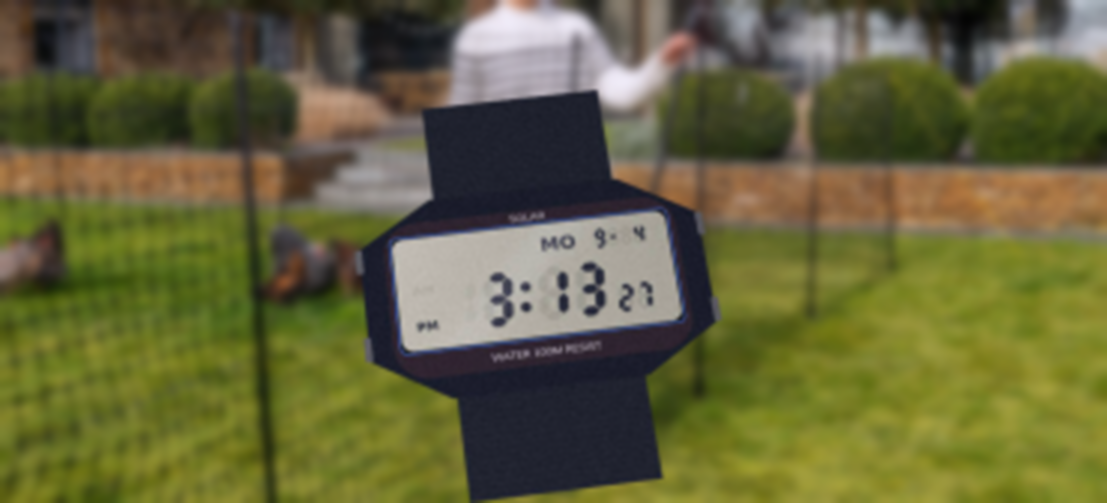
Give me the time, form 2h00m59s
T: 3h13m27s
